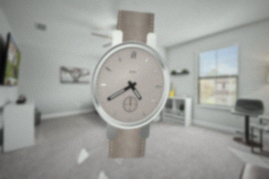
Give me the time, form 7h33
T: 4h40
